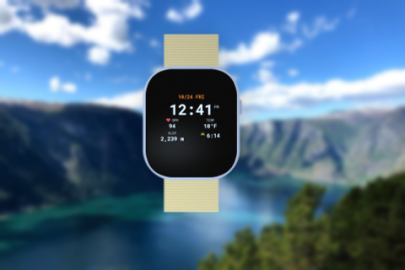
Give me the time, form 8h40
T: 12h41
